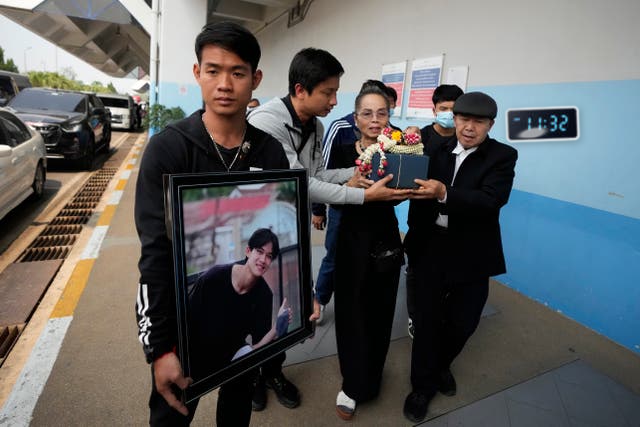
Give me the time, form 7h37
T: 11h32
